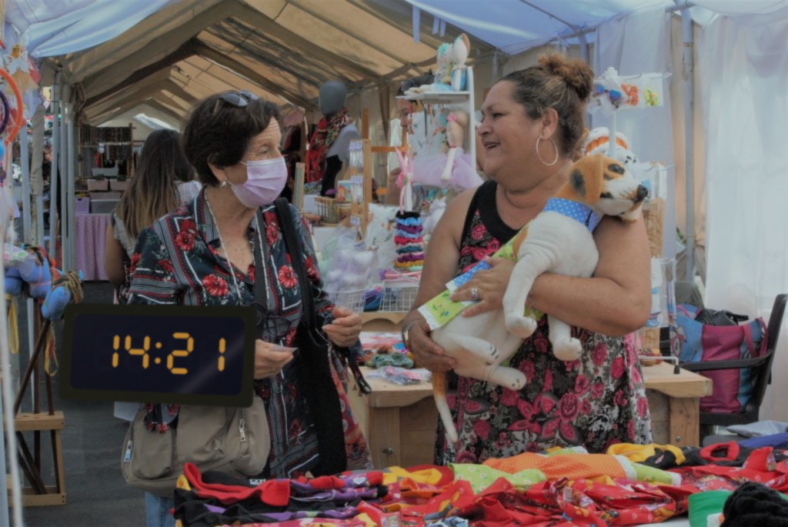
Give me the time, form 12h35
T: 14h21
